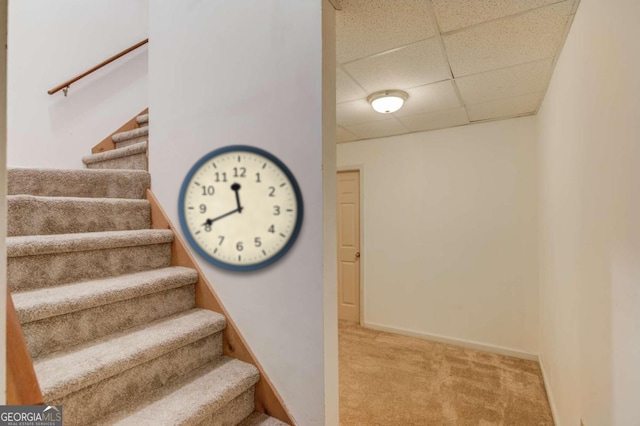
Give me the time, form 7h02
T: 11h41
